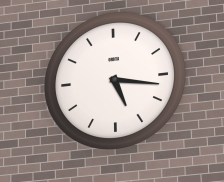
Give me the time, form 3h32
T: 5h17
